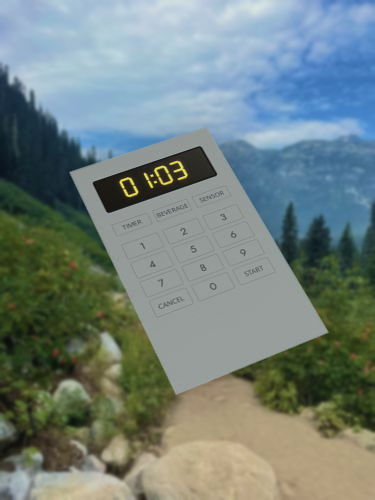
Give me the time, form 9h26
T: 1h03
